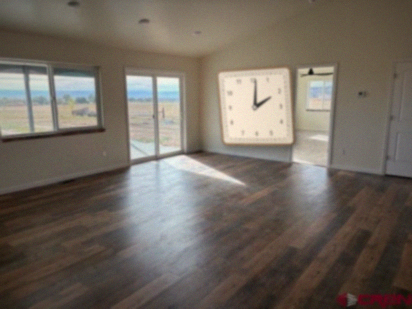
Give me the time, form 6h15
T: 2h01
